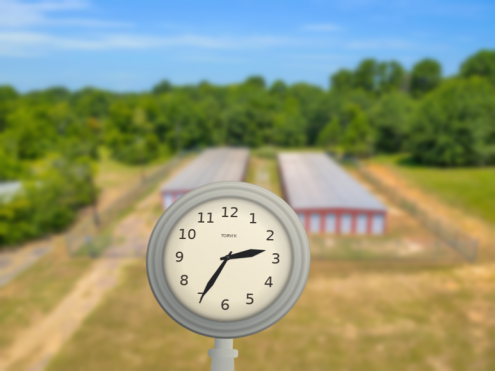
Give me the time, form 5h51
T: 2h35
